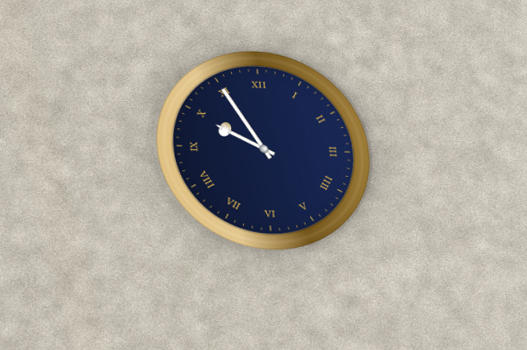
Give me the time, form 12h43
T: 9h55
